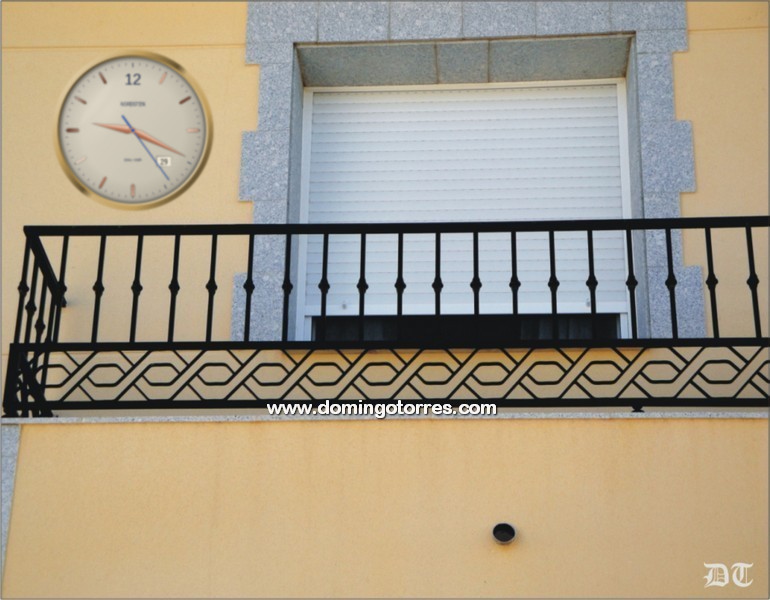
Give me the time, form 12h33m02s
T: 9h19m24s
